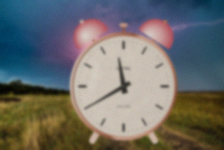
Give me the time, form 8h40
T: 11h40
